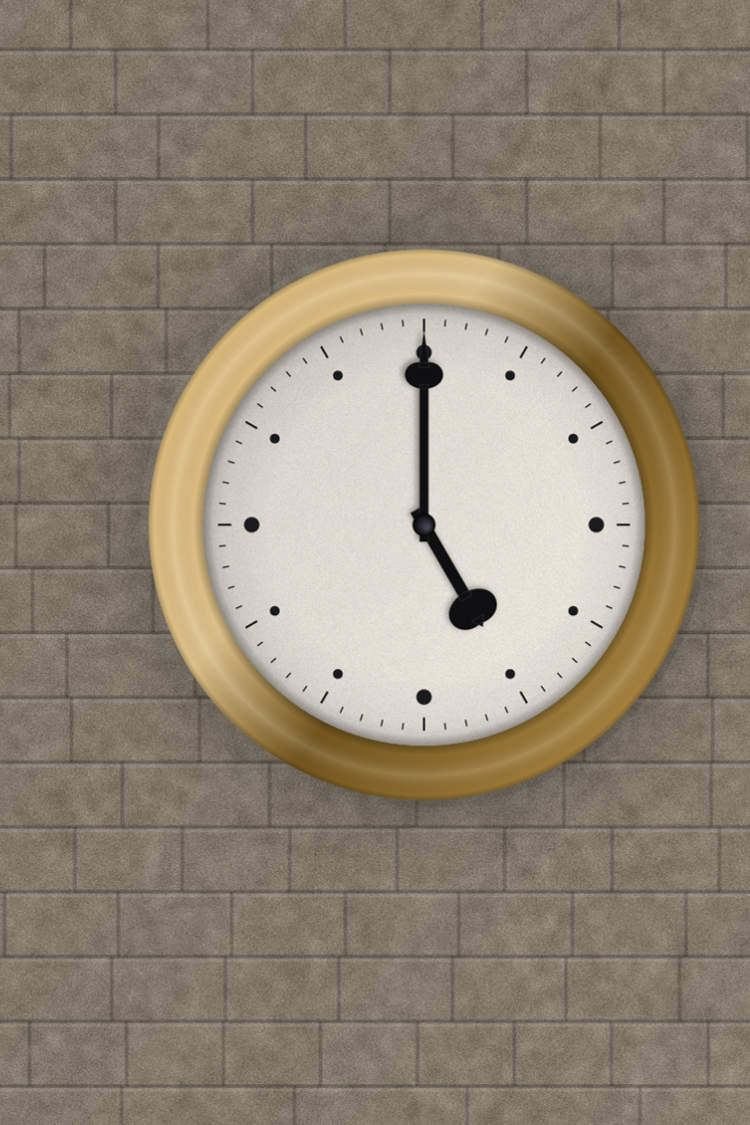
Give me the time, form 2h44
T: 5h00
